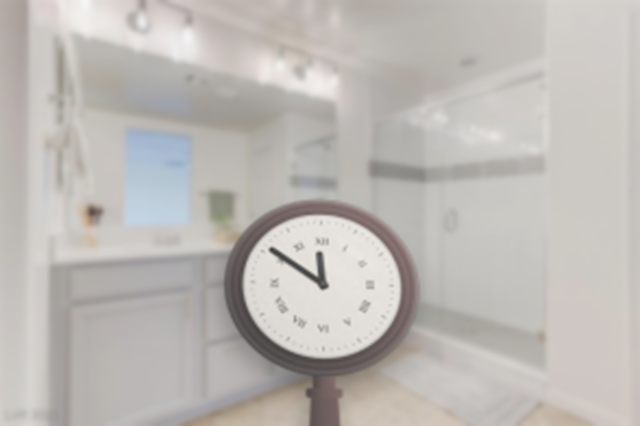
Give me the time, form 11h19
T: 11h51
